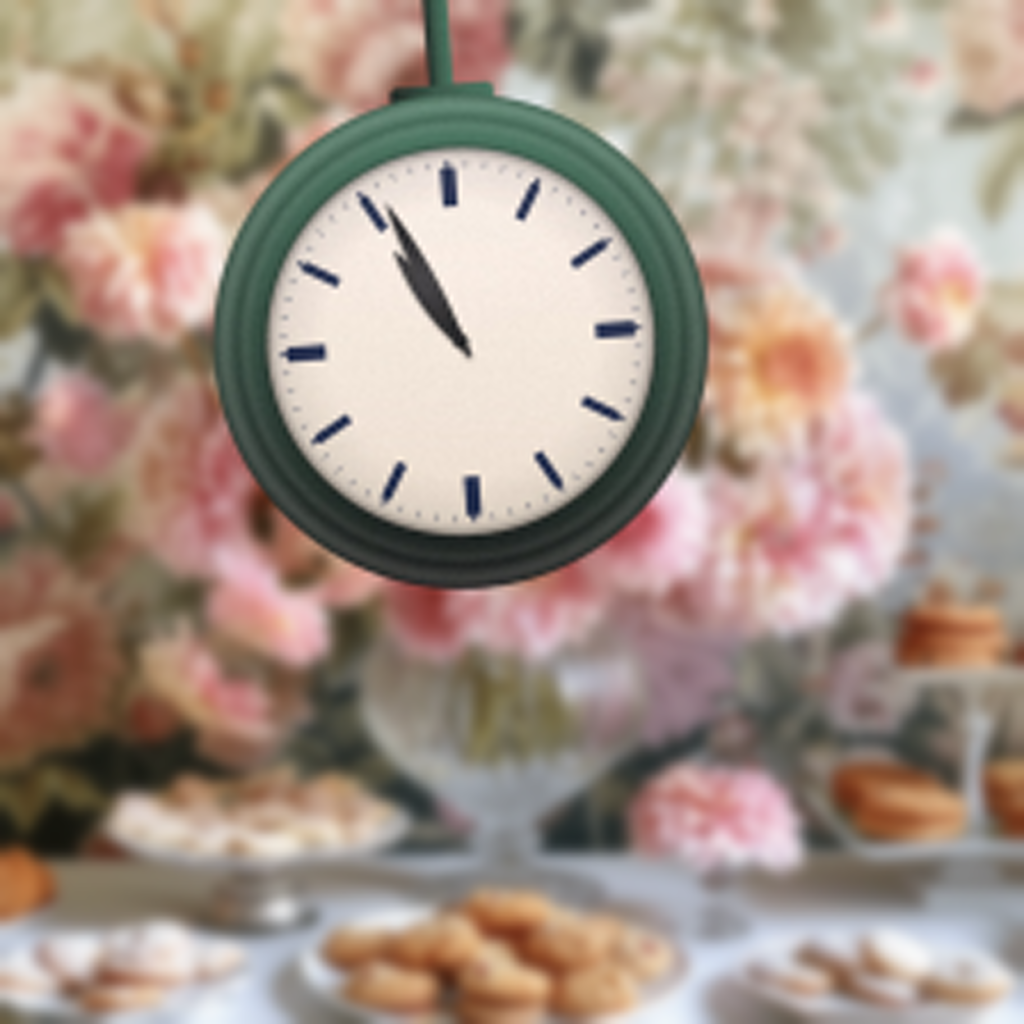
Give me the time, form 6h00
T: 10h56
